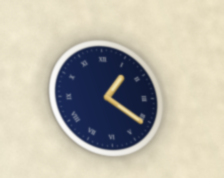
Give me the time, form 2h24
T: 1h21
